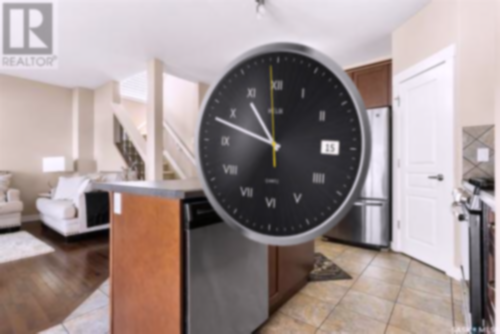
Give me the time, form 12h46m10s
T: 10h47m59s
